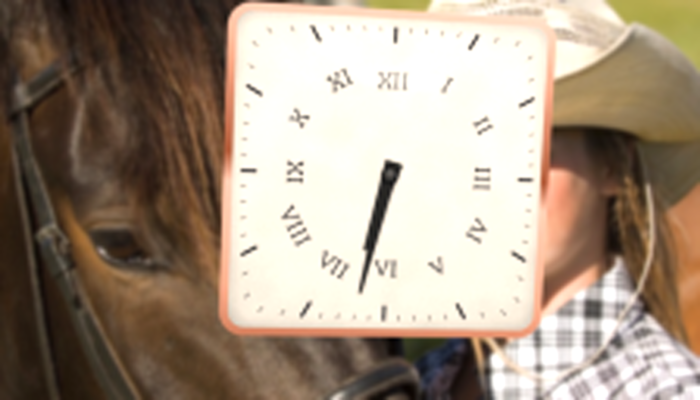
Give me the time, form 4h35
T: 6h32
